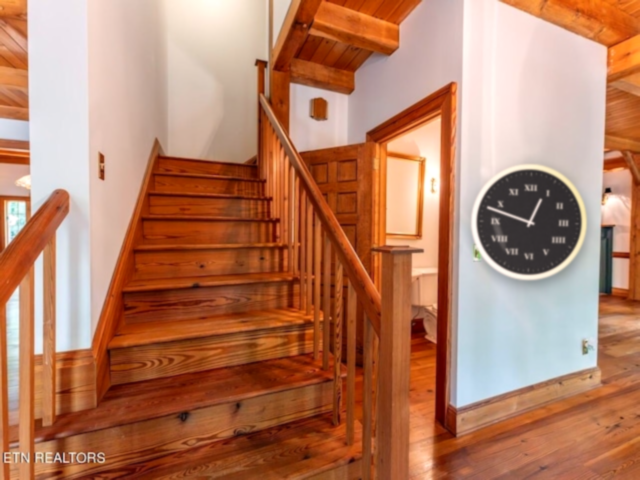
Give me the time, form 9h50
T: 12h48
